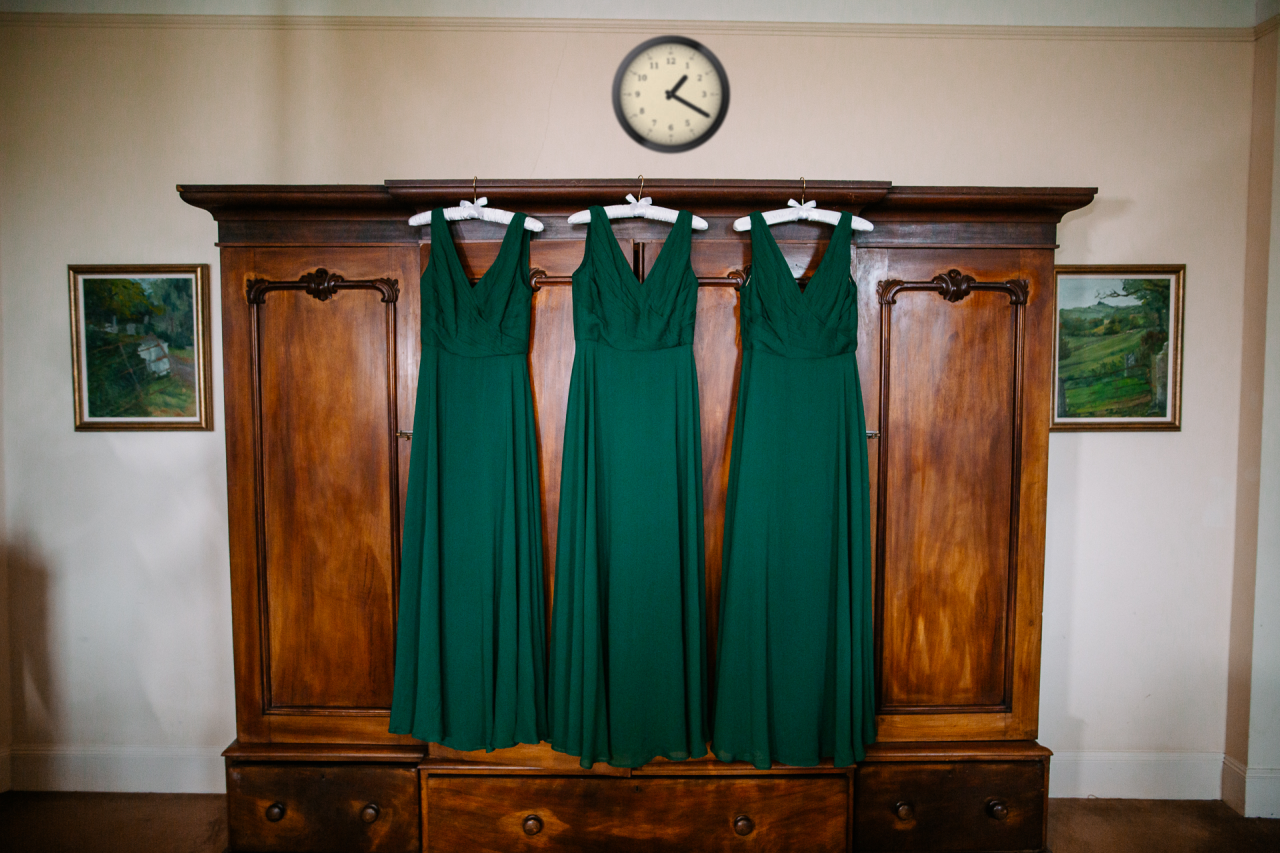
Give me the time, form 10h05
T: 1h20
